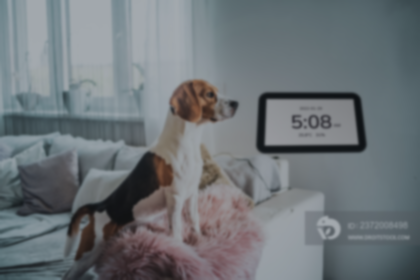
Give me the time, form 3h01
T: 5h08
